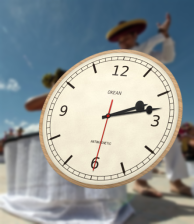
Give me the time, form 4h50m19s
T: 2h12m30s
